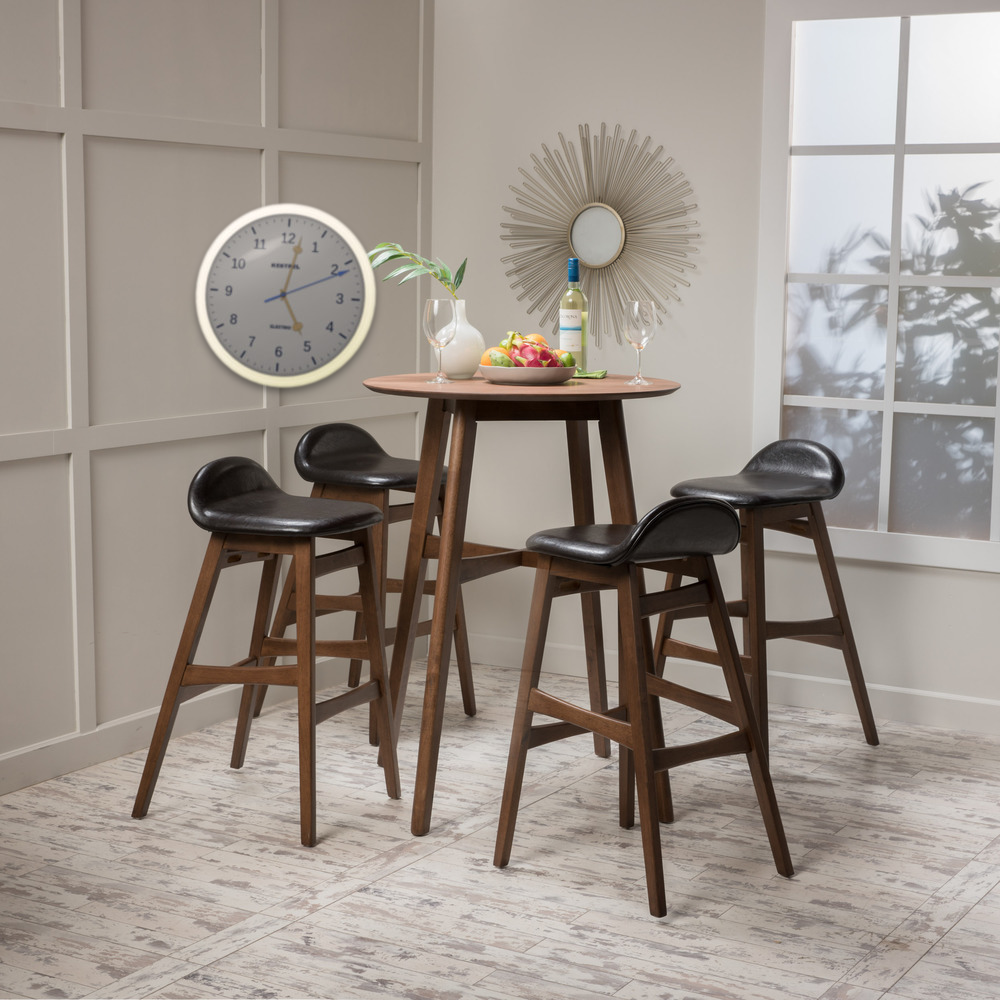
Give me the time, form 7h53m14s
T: 5h02m11s
